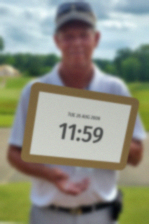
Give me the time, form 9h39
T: 11h59
